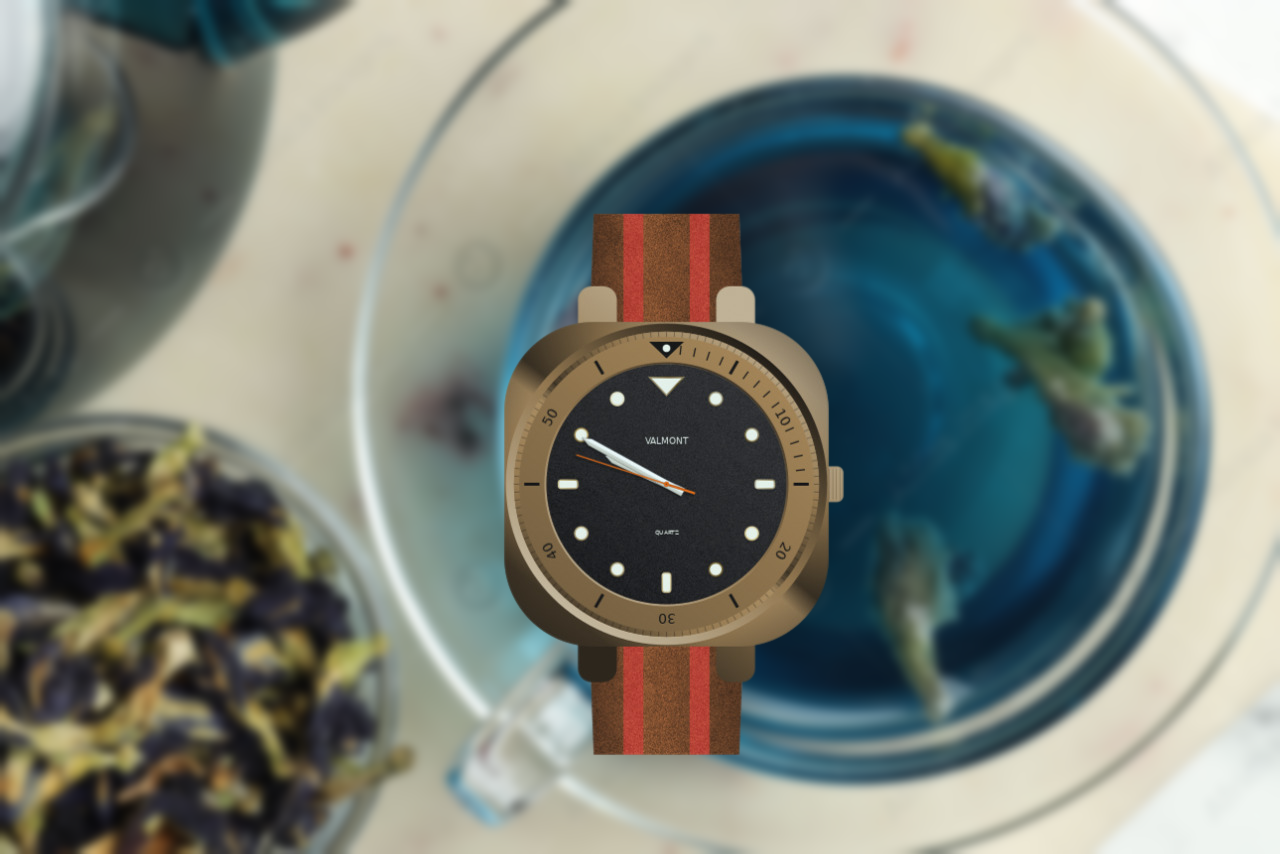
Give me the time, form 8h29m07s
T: 9h49m48s
